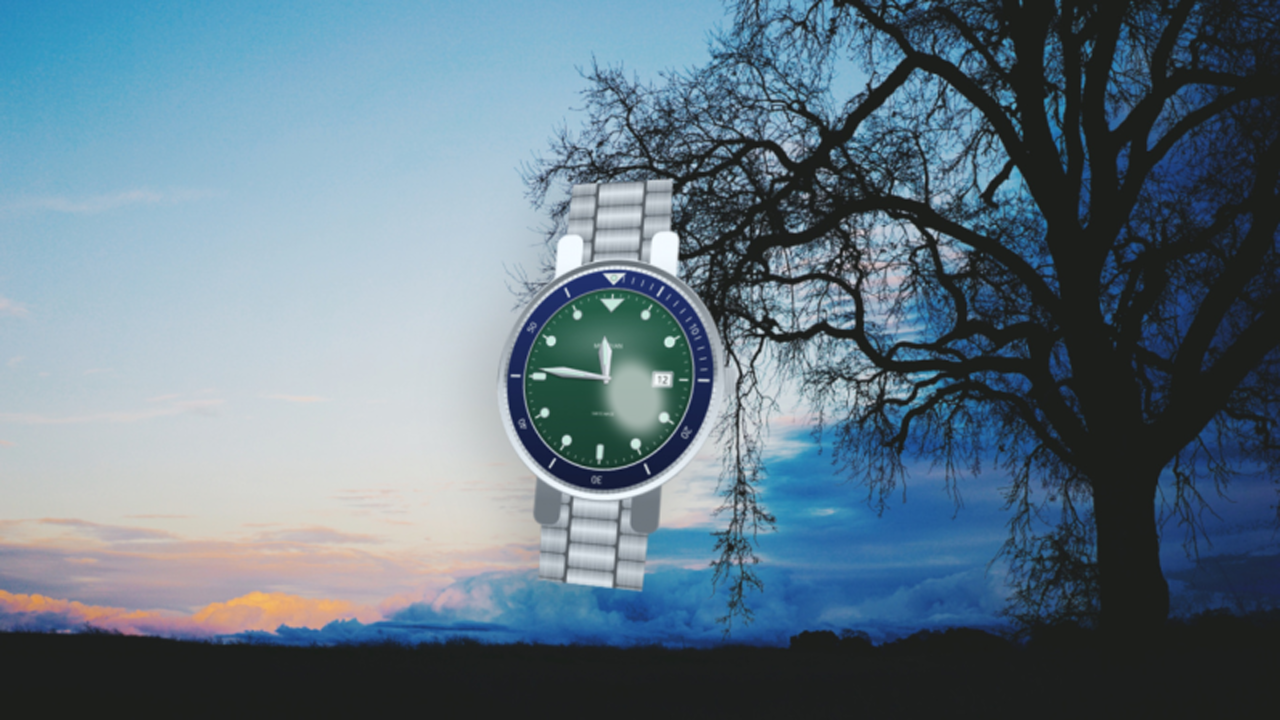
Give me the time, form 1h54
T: 11h46
